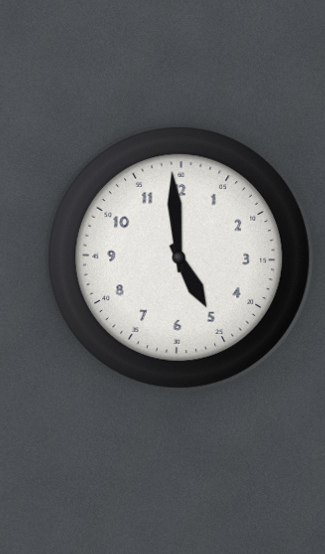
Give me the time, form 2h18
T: 4h59
